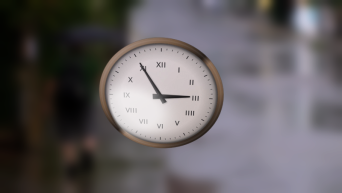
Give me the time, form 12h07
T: 2h55
